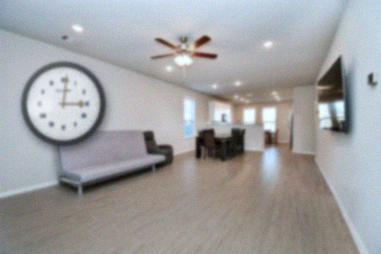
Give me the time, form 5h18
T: 3h01
